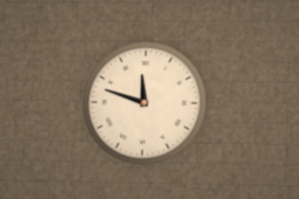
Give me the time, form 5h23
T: 11h48
